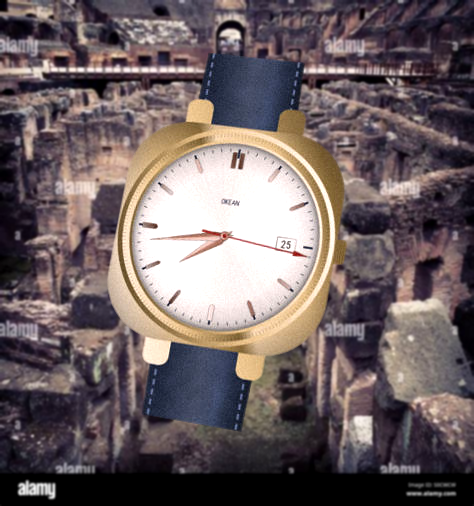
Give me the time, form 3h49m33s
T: 7h43m16s
